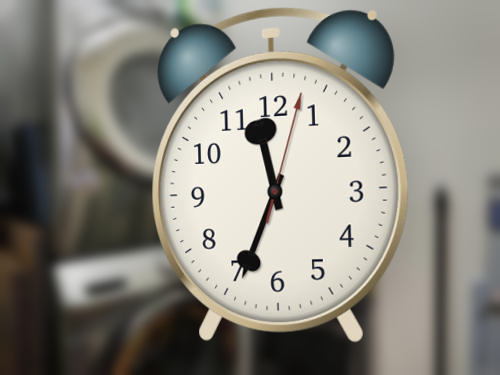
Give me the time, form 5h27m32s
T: 11h34m03s
